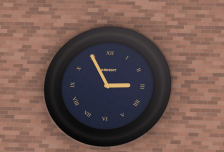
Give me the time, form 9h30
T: 2h55
